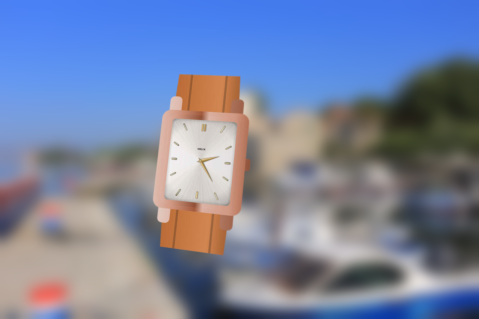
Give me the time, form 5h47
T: 2h24
